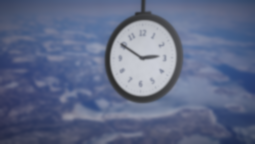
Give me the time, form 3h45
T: 2h50
